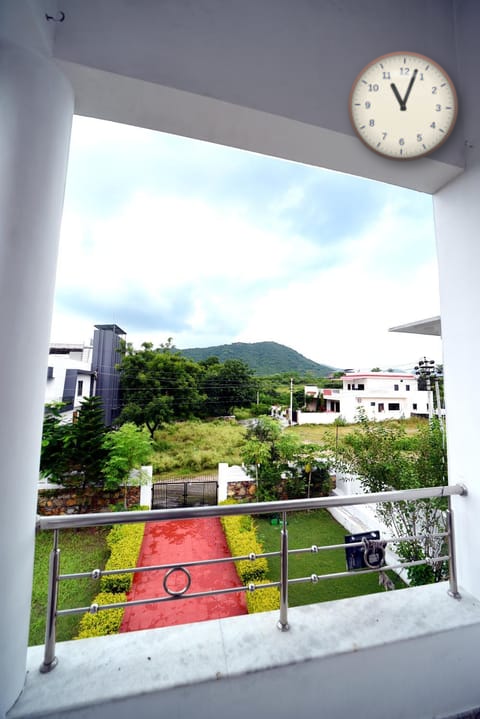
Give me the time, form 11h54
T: 11h03
